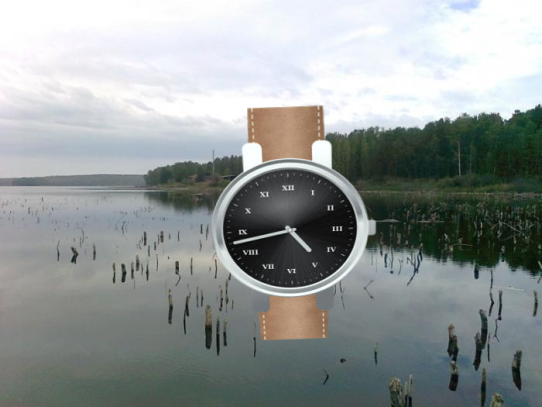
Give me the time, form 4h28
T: 4h43
